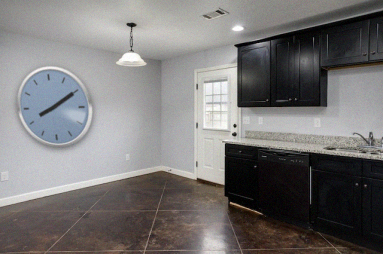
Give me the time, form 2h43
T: 8h10
